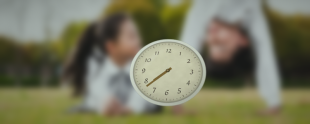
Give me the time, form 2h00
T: 7h38
